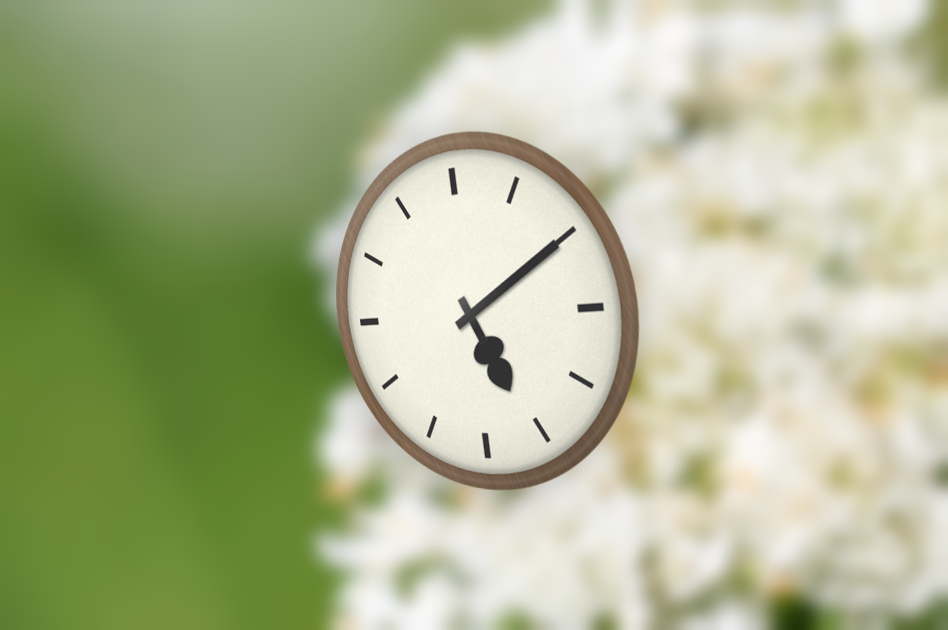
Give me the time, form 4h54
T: 5h10
